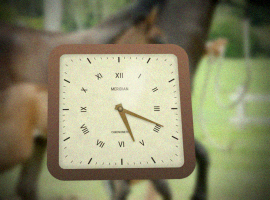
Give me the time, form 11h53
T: 5h19
